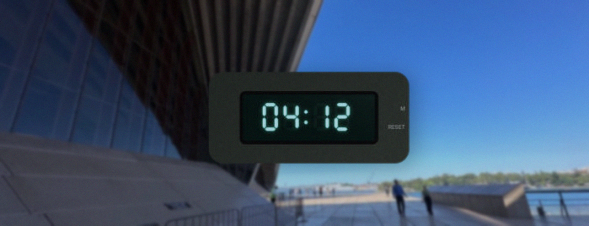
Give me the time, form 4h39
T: 4h12
